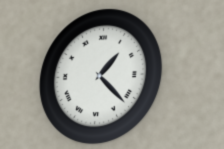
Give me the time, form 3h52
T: 1h22
